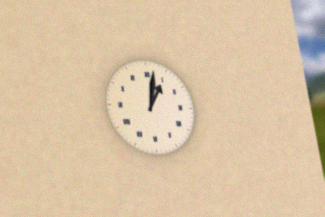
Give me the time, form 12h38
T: 1h02
